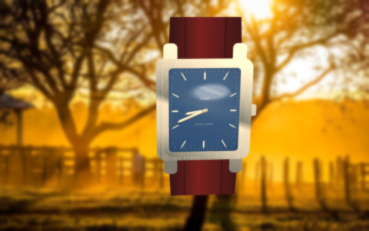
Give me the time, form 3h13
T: 8h41
